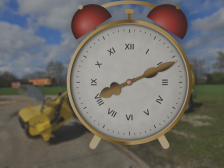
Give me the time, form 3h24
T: 8h11
